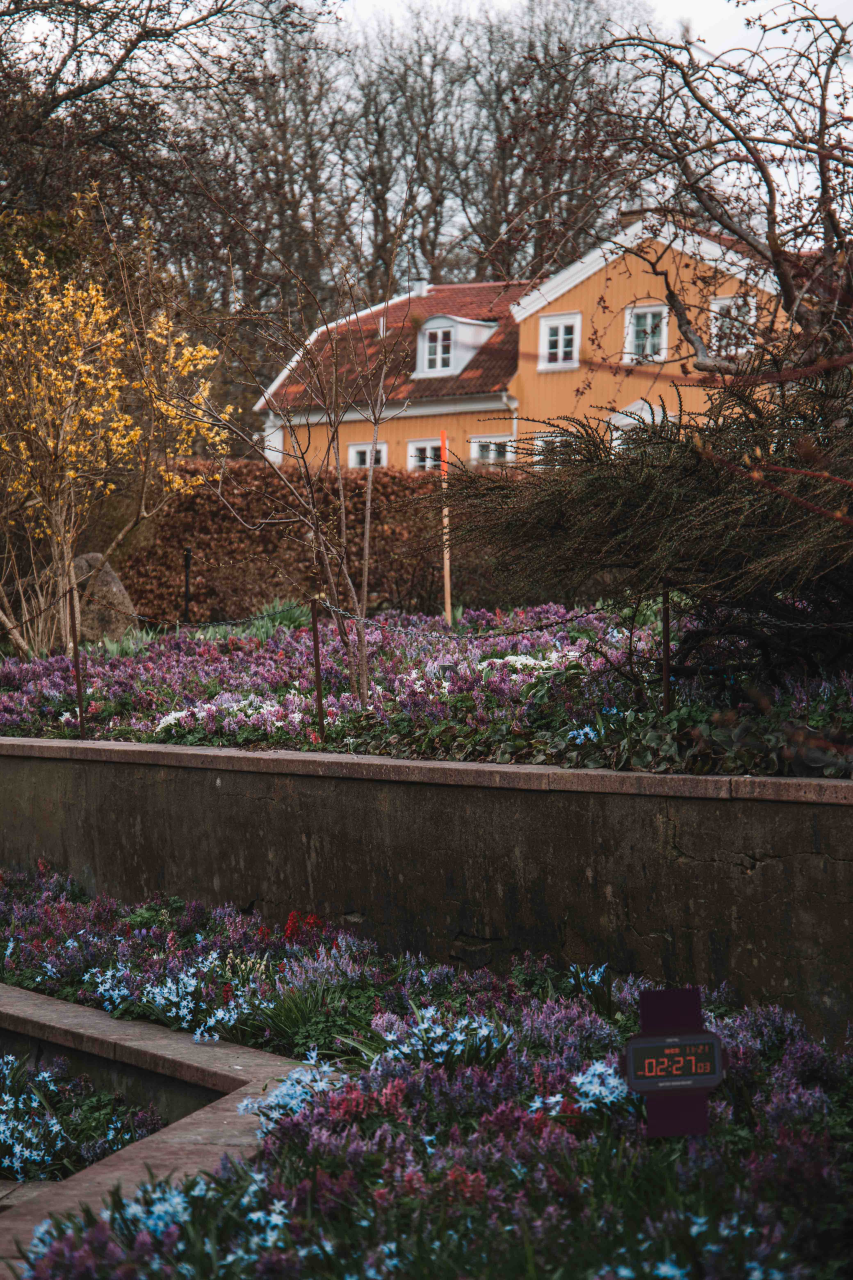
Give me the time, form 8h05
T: 2h27
